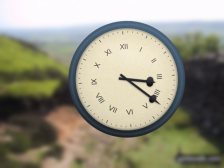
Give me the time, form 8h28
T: 3h22
